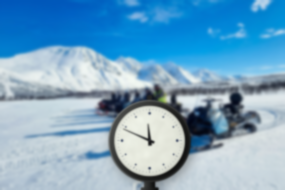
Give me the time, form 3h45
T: 11h49
